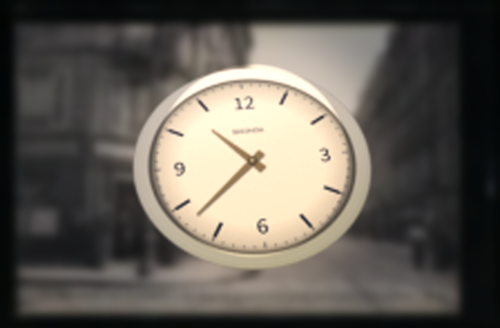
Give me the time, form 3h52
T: 10h38
